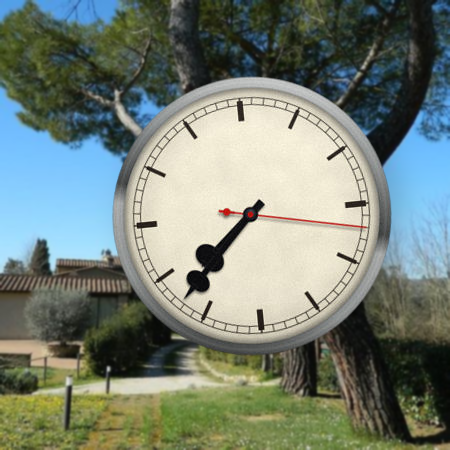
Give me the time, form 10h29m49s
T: 7h37m17s
